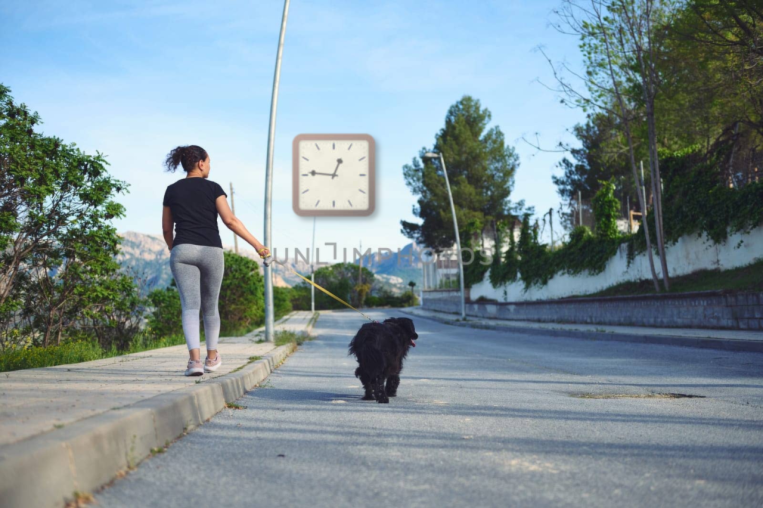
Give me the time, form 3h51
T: 12h46
